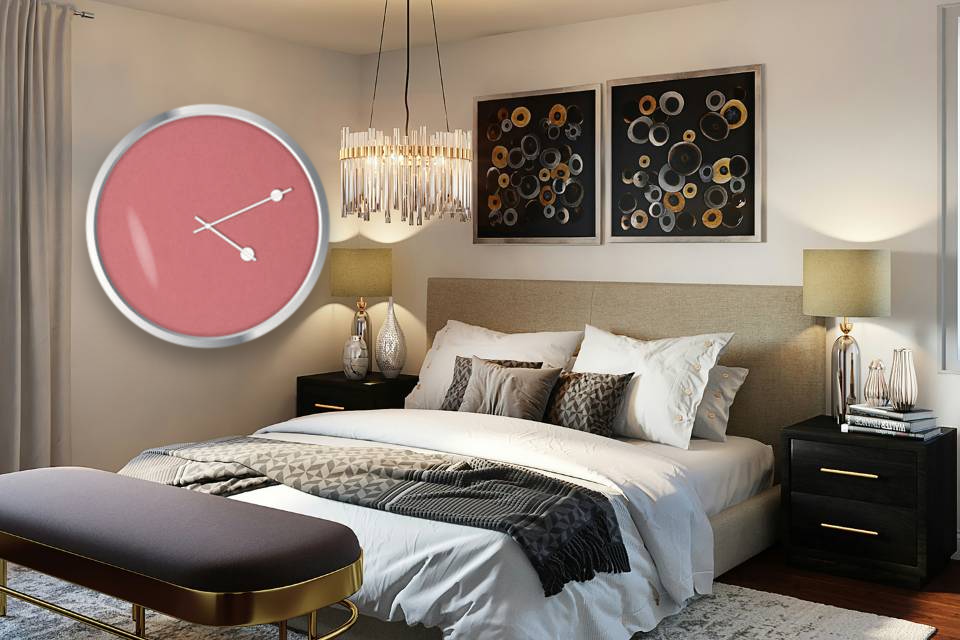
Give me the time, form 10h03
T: 4h11
